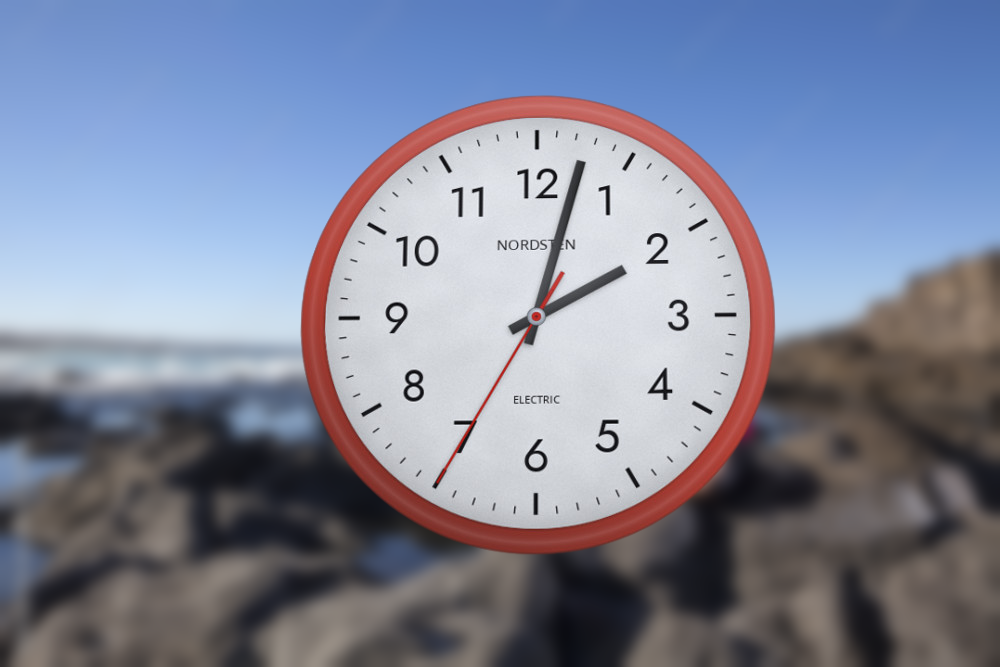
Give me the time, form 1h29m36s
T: 2h02m35s
